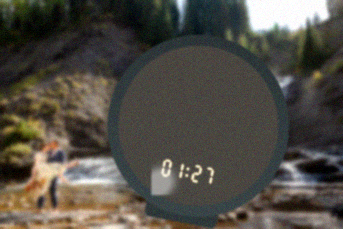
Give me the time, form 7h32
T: 1h27
